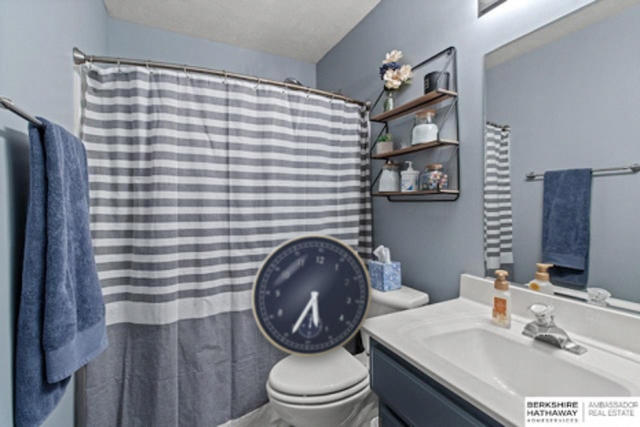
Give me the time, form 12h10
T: 5h34
